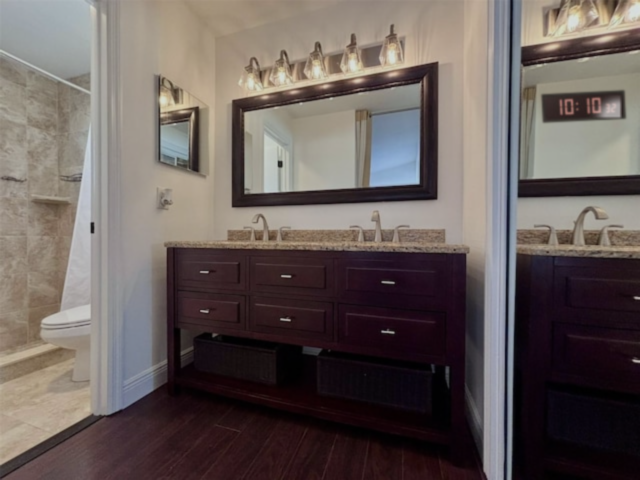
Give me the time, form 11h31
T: 10h10
